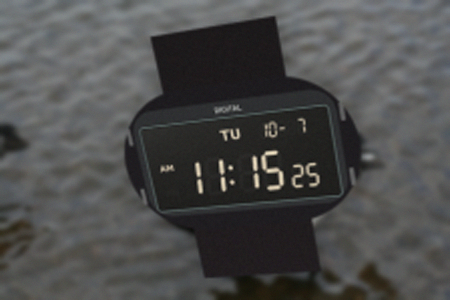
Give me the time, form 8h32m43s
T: 11h15m25s
